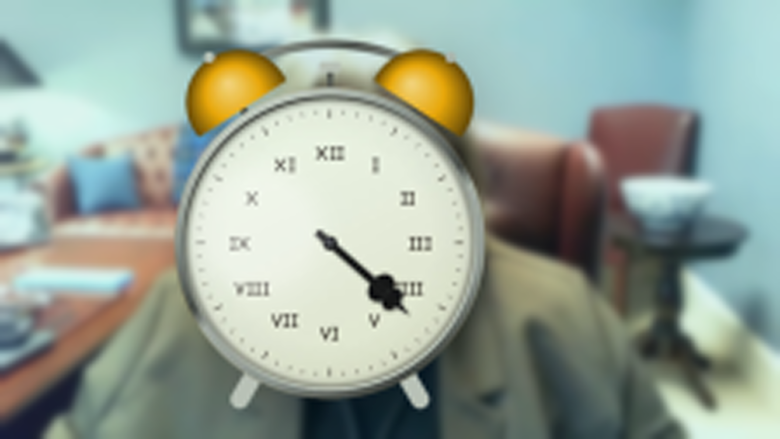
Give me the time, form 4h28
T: 4h22
